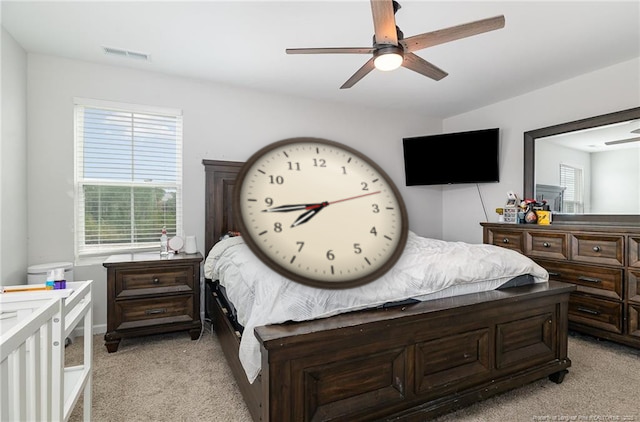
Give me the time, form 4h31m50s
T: 7h43m12s
